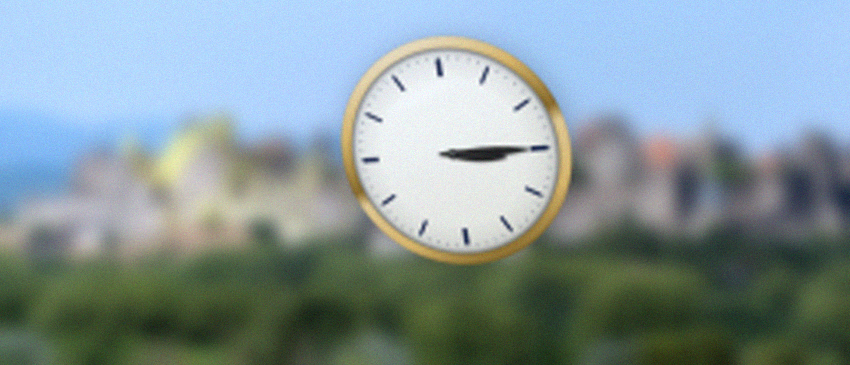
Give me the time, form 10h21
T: 3h15
